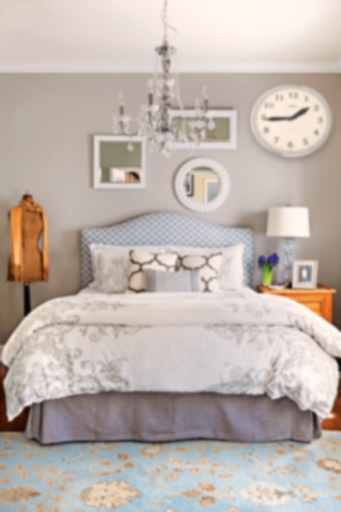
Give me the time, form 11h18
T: 1h44
